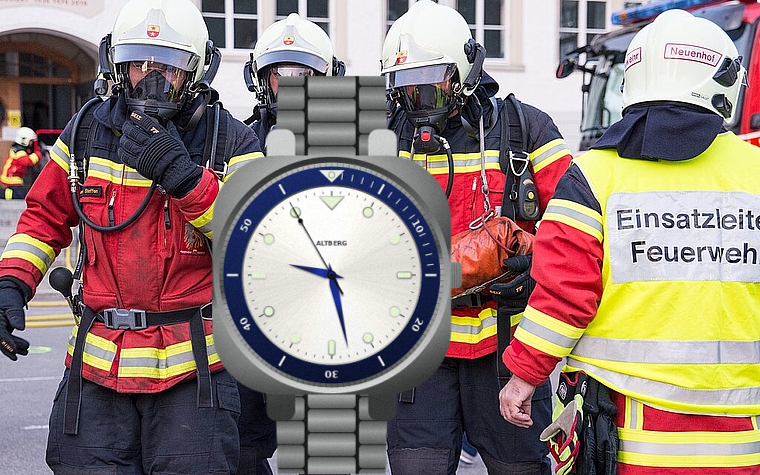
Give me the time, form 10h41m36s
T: 9h27m55s
